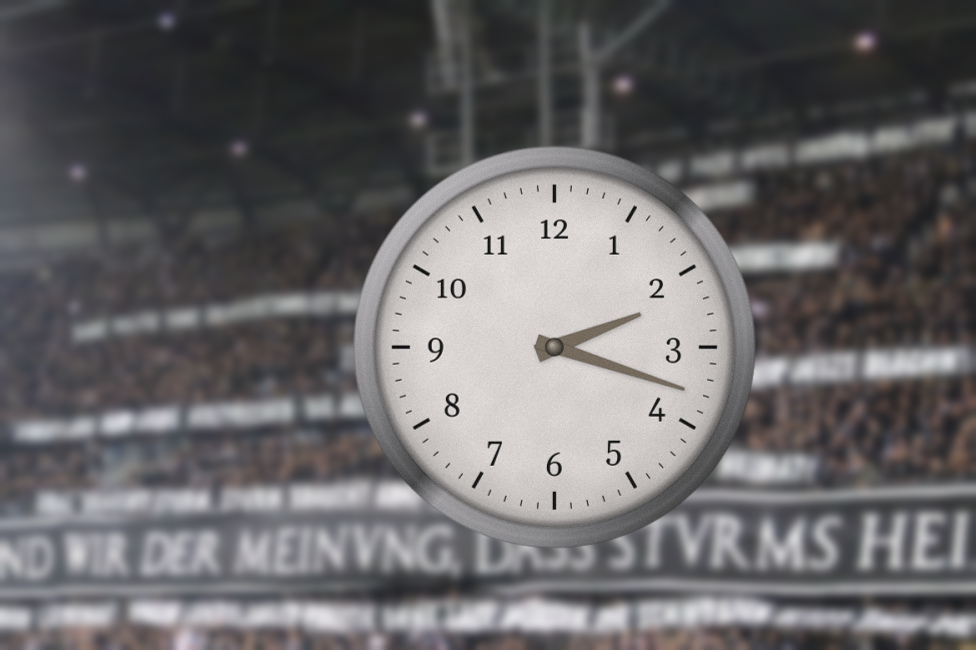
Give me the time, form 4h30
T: 2h18
